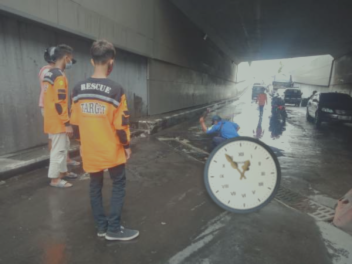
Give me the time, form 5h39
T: 12h54
